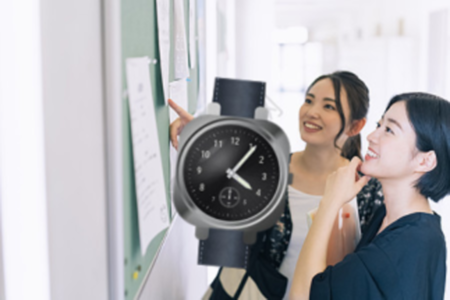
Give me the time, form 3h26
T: 4h06
